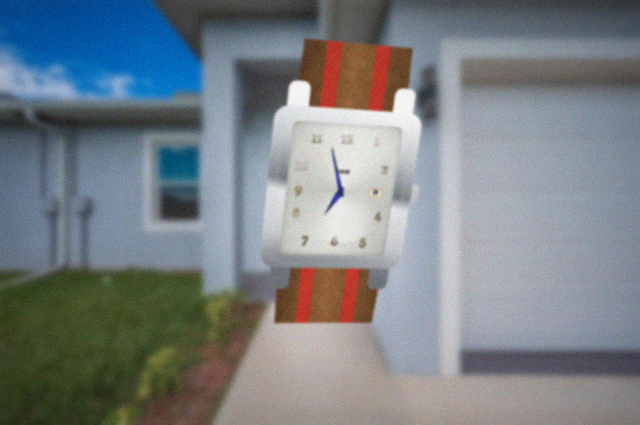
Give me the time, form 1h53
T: 6h57
